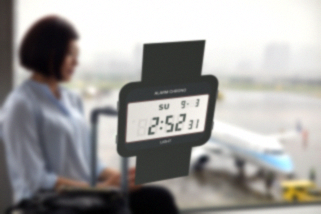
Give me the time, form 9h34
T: 2h52
